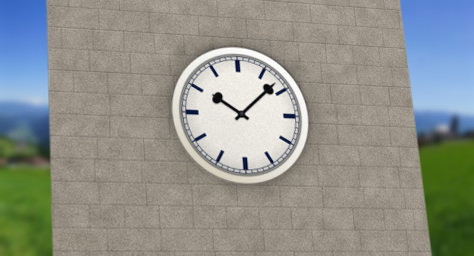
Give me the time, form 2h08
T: 10h08
